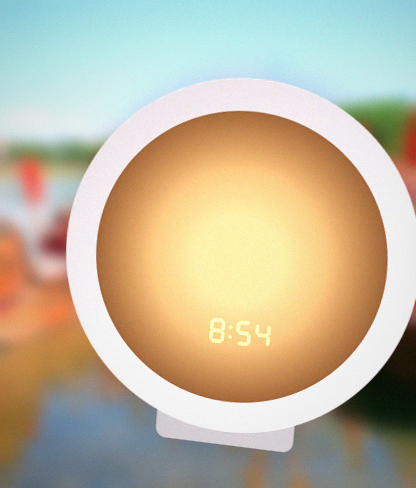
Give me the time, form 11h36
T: 8h54
